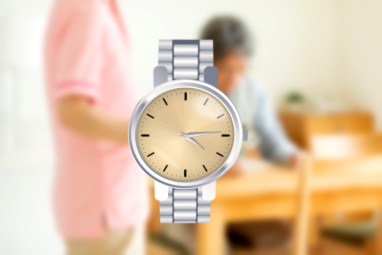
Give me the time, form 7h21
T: 4h14
